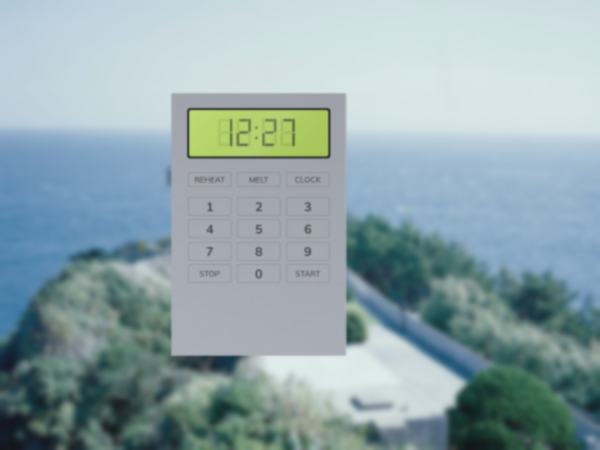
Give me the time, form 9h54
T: 12h27
